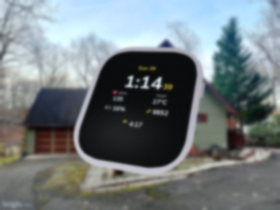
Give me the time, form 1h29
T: 1h14
